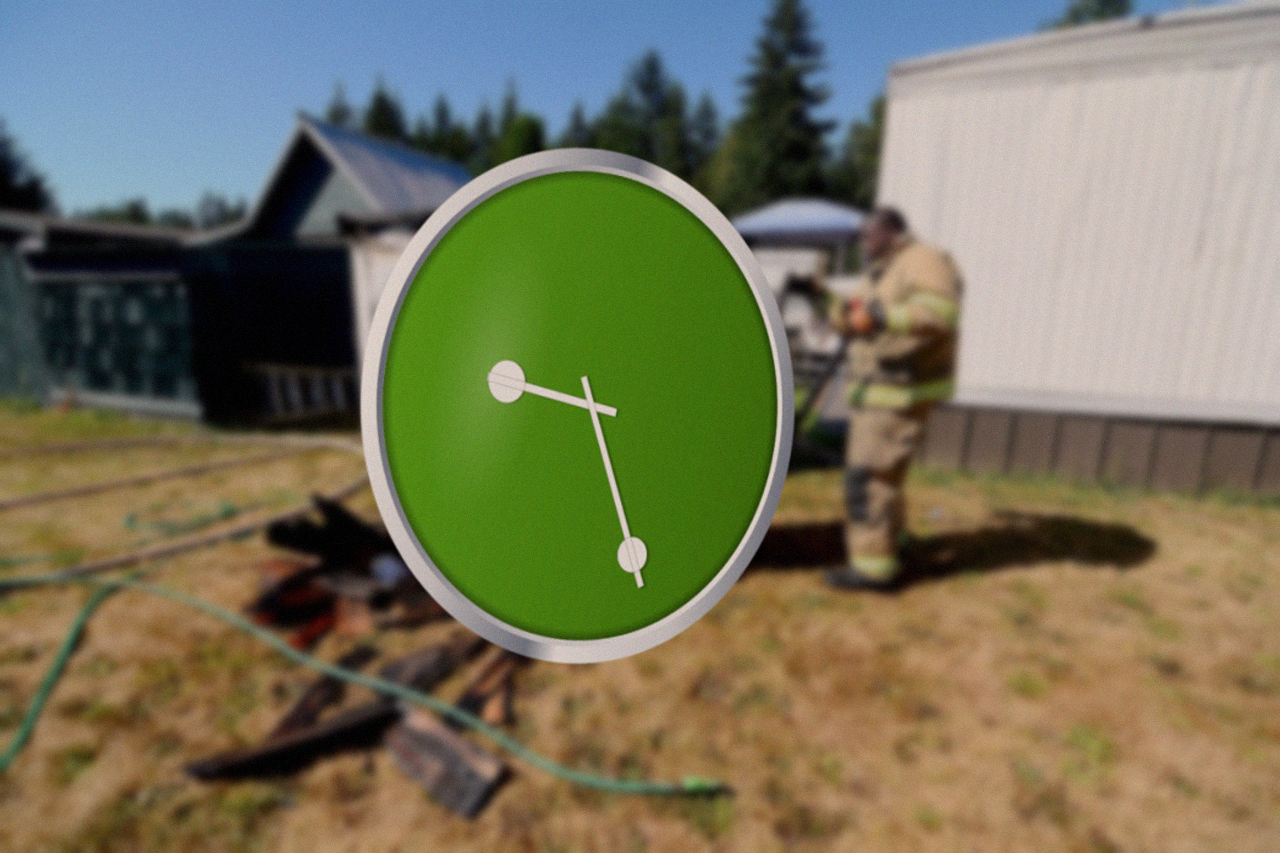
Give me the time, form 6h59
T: 9h27
